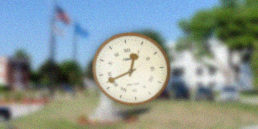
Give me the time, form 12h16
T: 12h42
